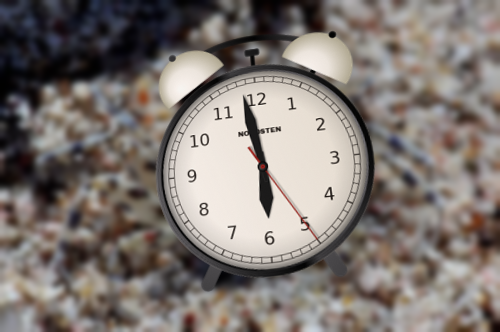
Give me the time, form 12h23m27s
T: 5h58m25s
